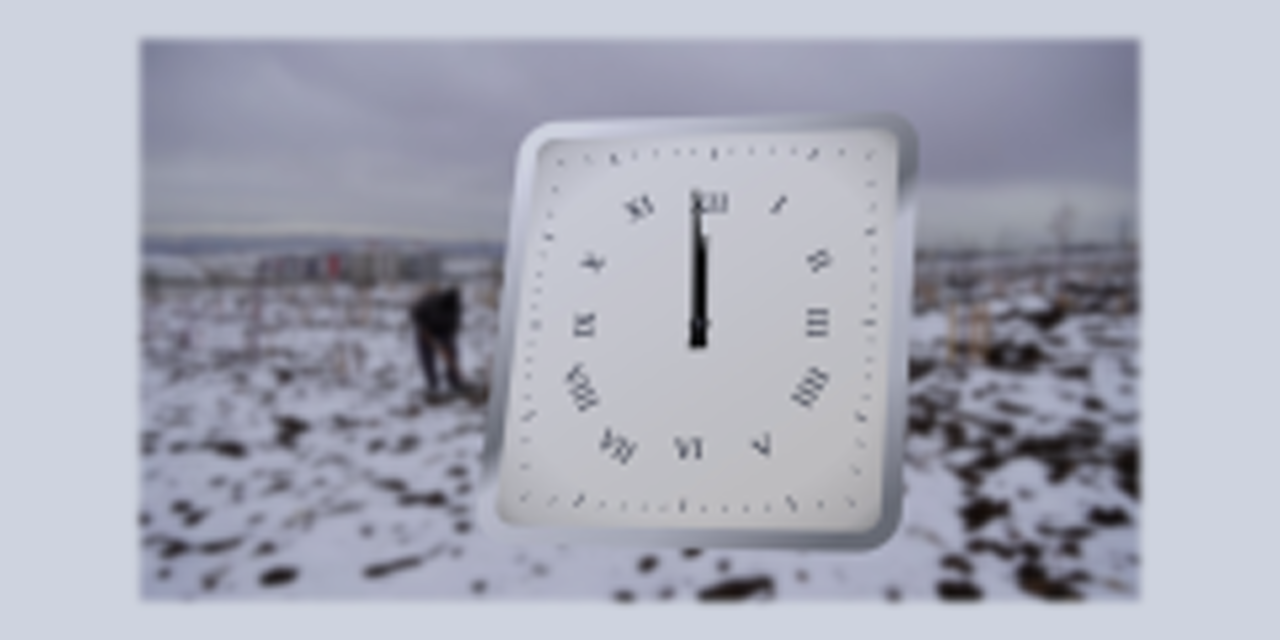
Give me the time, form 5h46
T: 11h59
